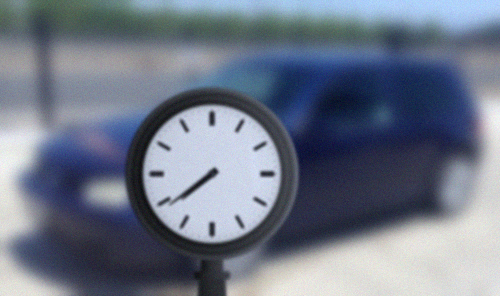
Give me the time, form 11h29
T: 7h39
